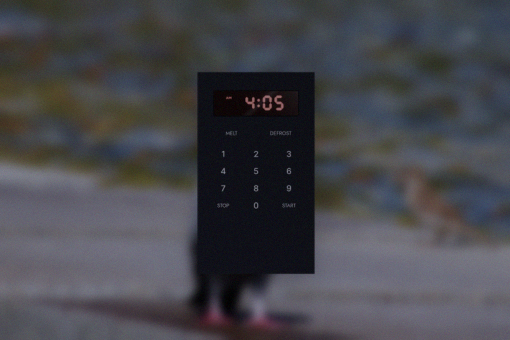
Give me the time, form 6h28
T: 4h05
